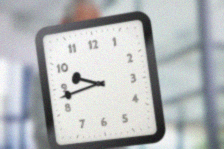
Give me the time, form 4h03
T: 9h43
